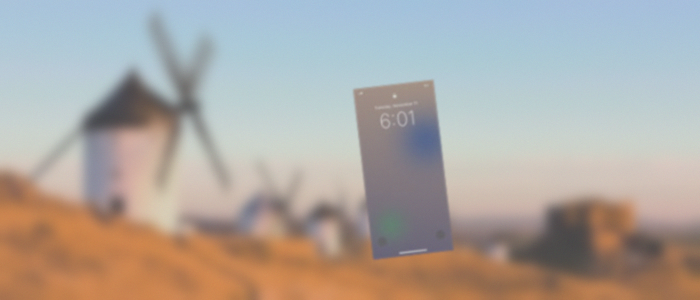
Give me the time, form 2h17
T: 6h01
